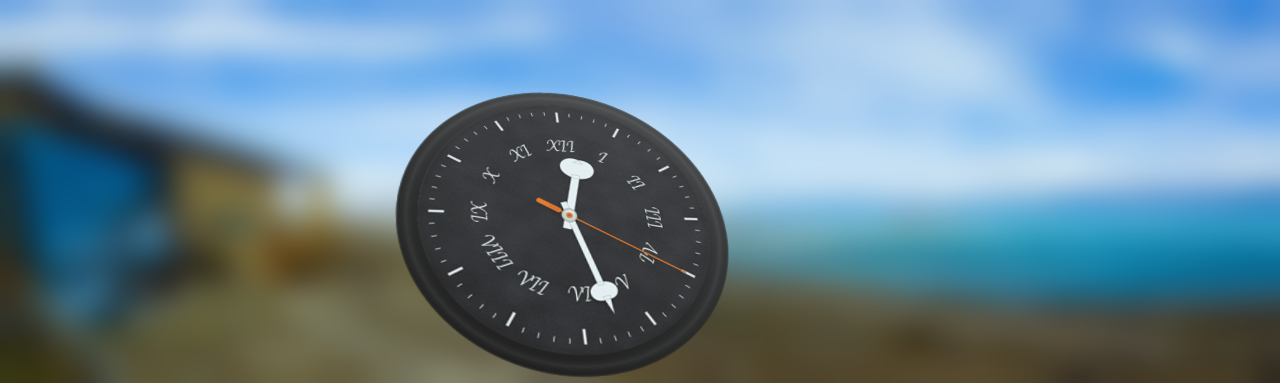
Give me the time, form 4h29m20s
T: 12h27m20s
